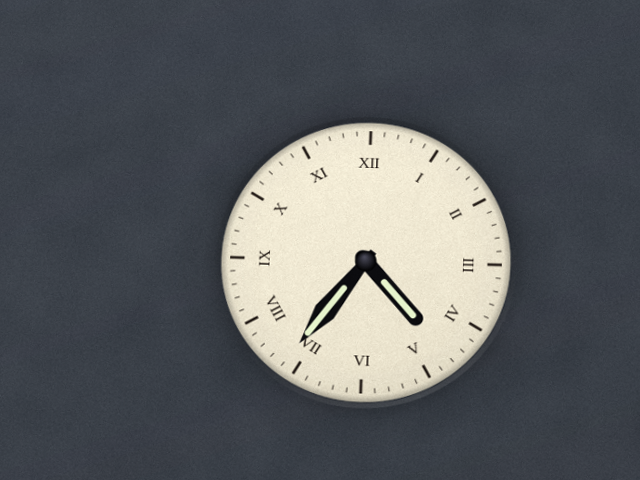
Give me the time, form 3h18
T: 4h36
